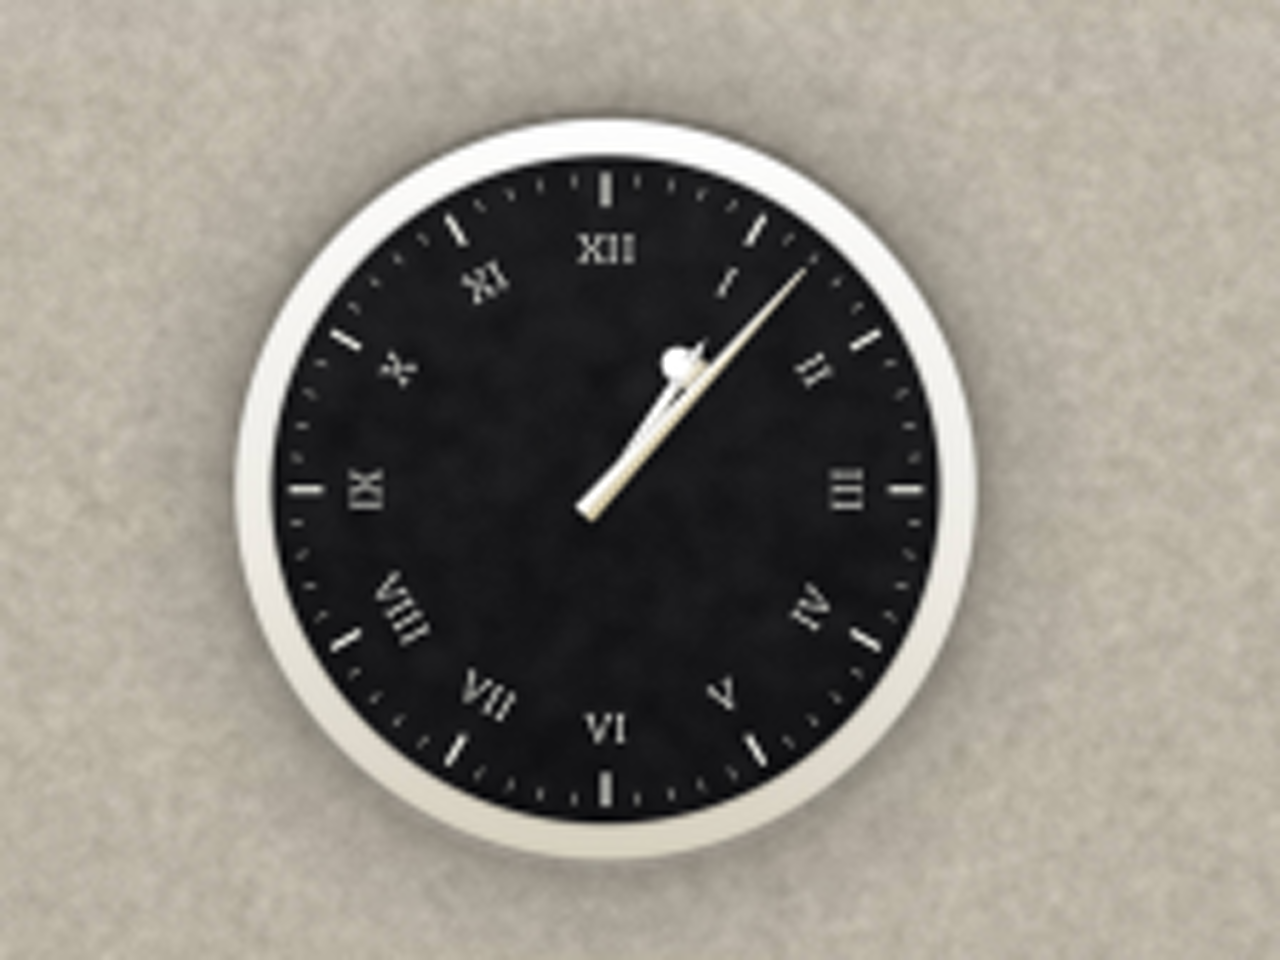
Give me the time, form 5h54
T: 1h07
